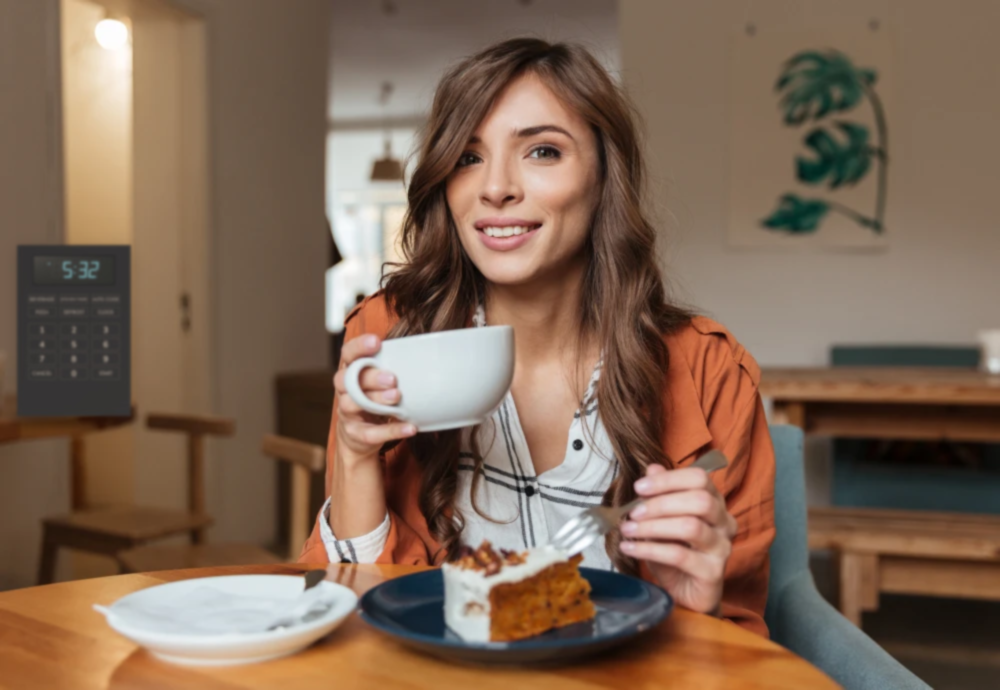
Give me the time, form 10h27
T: 5h32
